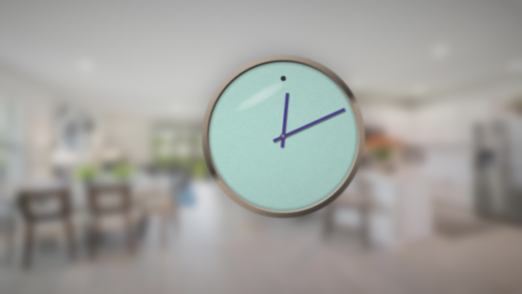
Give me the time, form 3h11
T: 12h11
